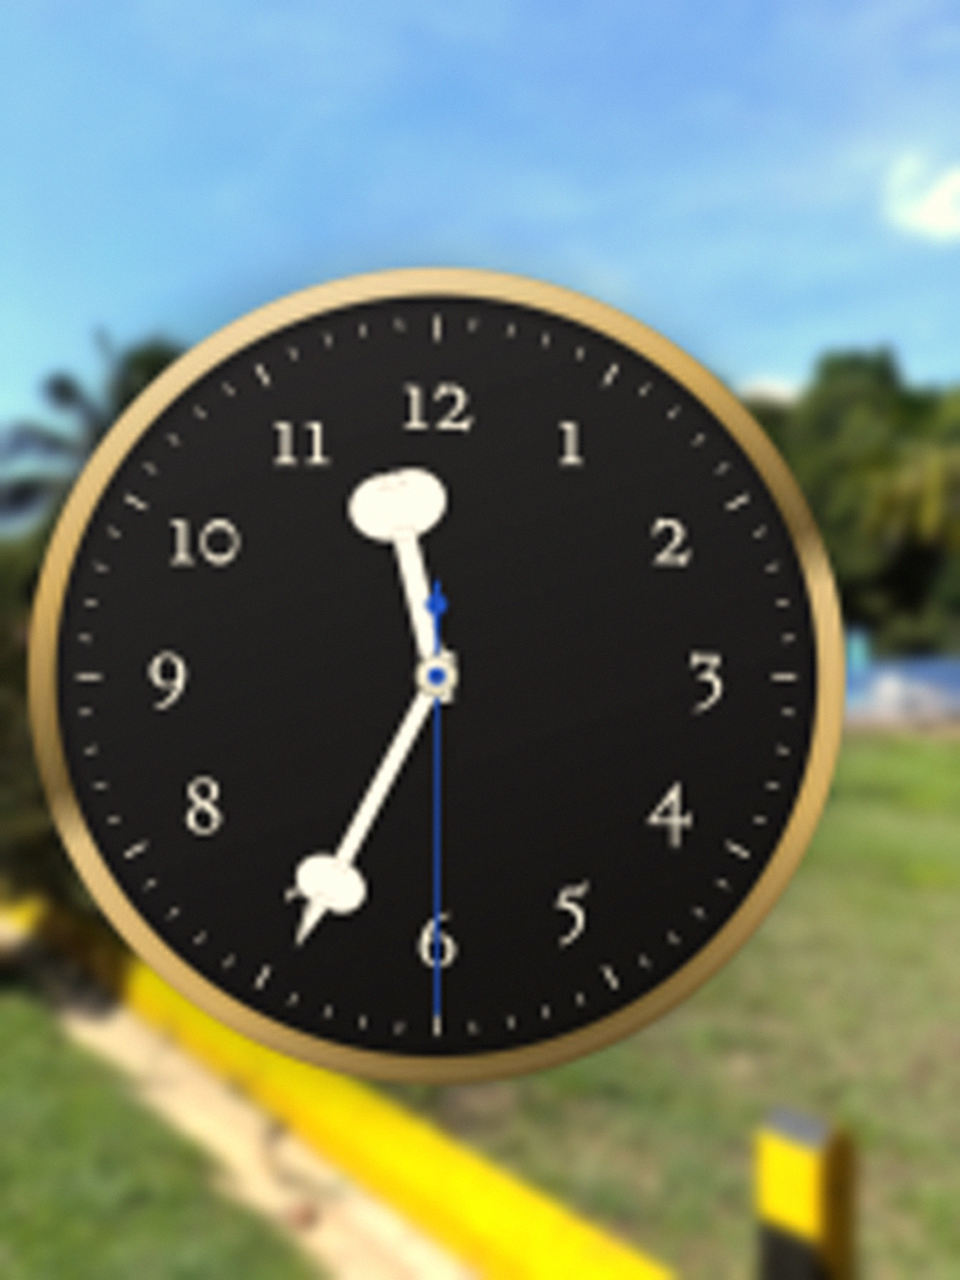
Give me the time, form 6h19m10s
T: 11h34m30s
